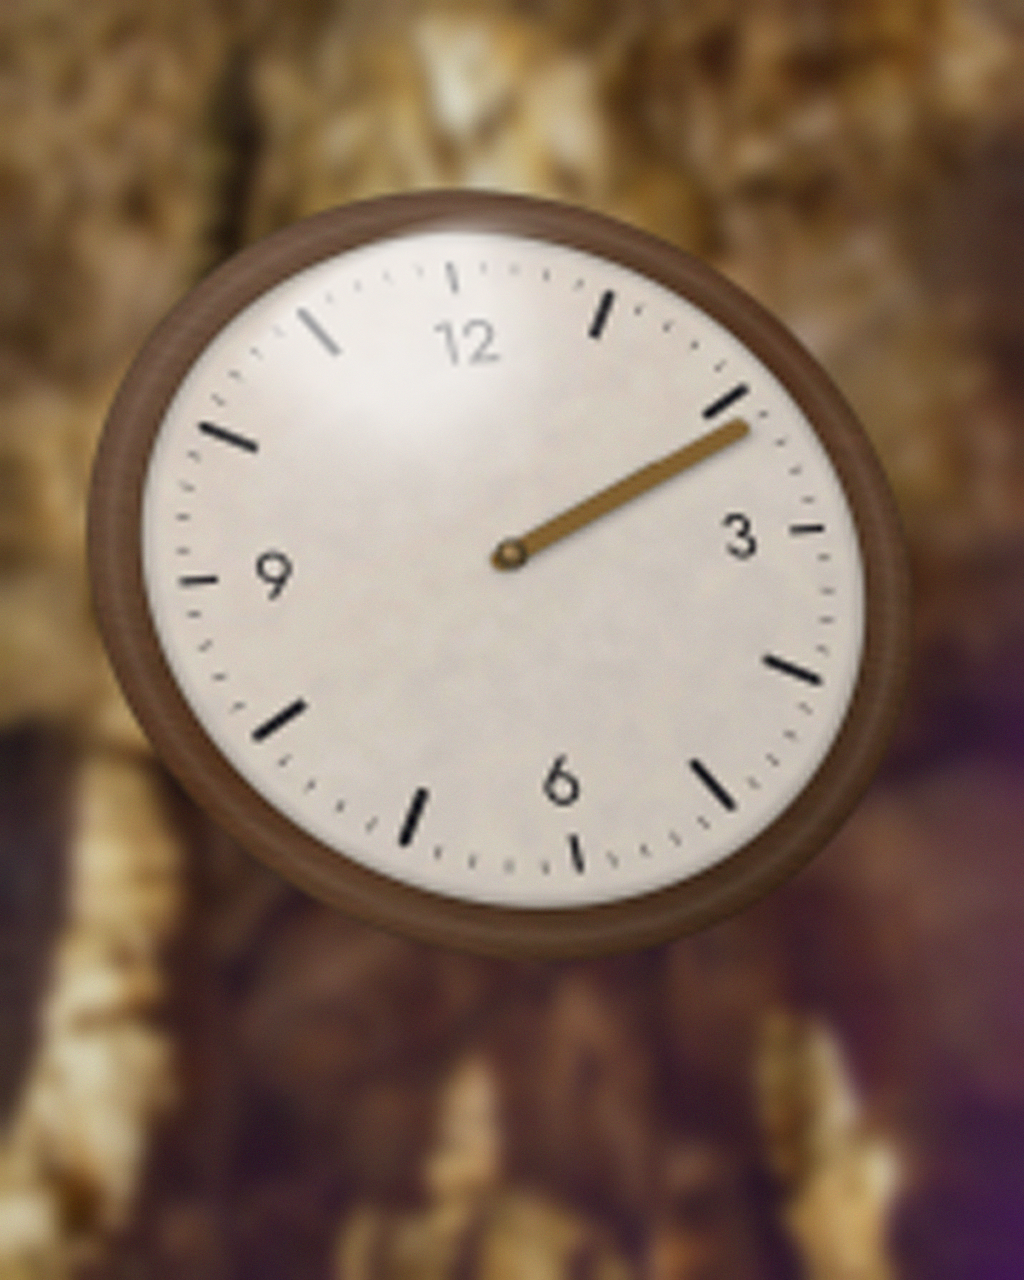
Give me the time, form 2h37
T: 2h11
